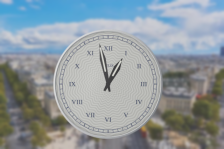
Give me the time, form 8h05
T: 12h58
